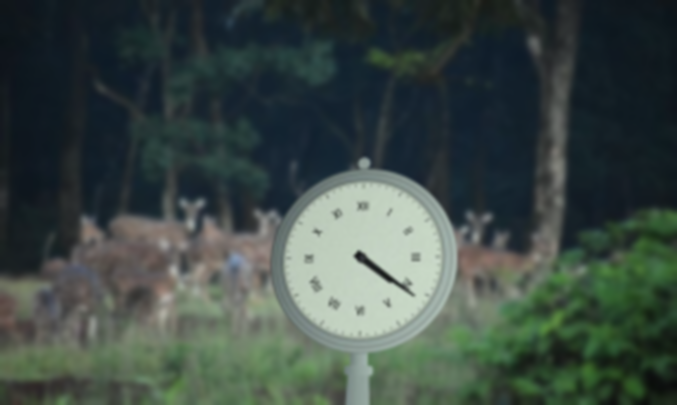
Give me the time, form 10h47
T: 4h21
